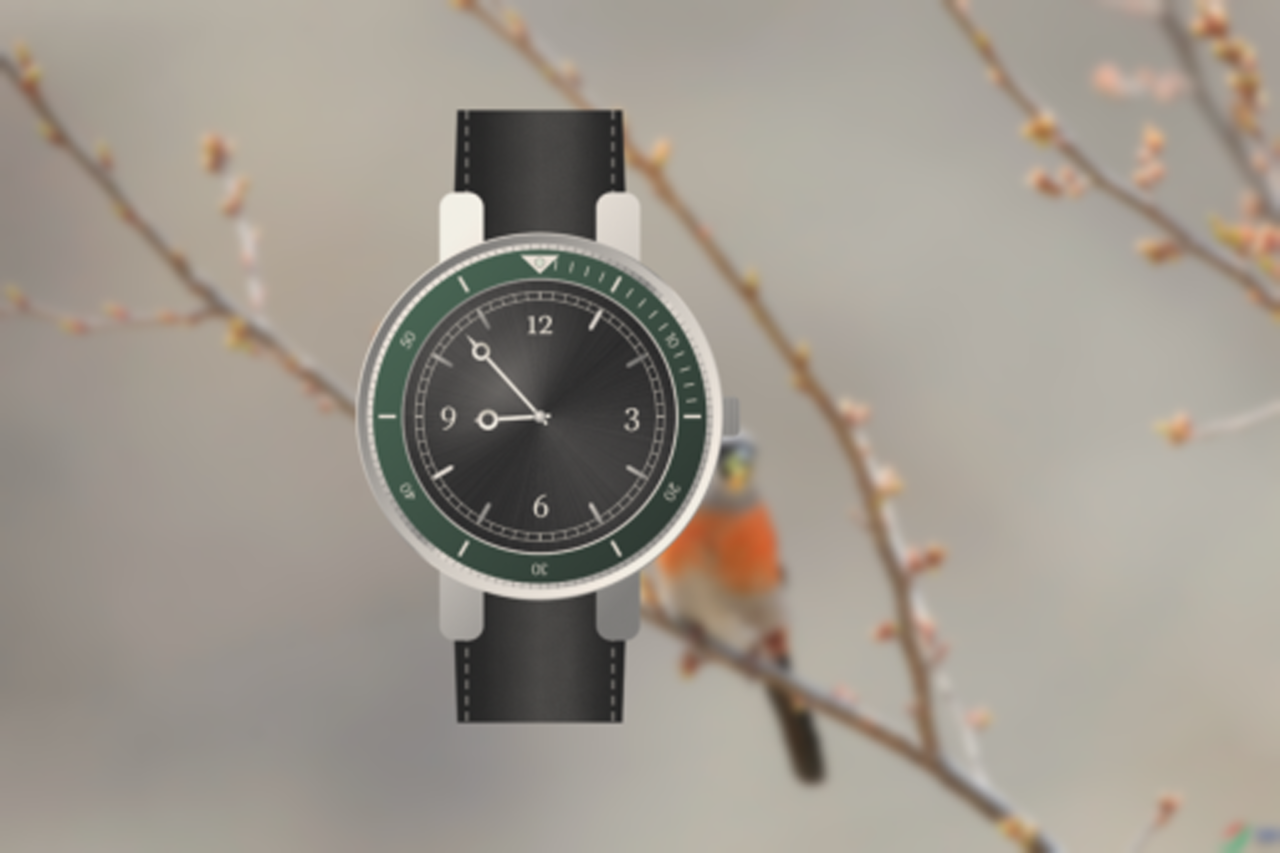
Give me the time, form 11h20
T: 8h53
